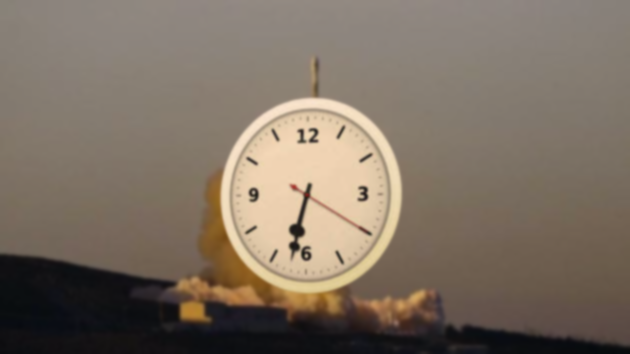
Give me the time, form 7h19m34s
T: 6h32m20s
